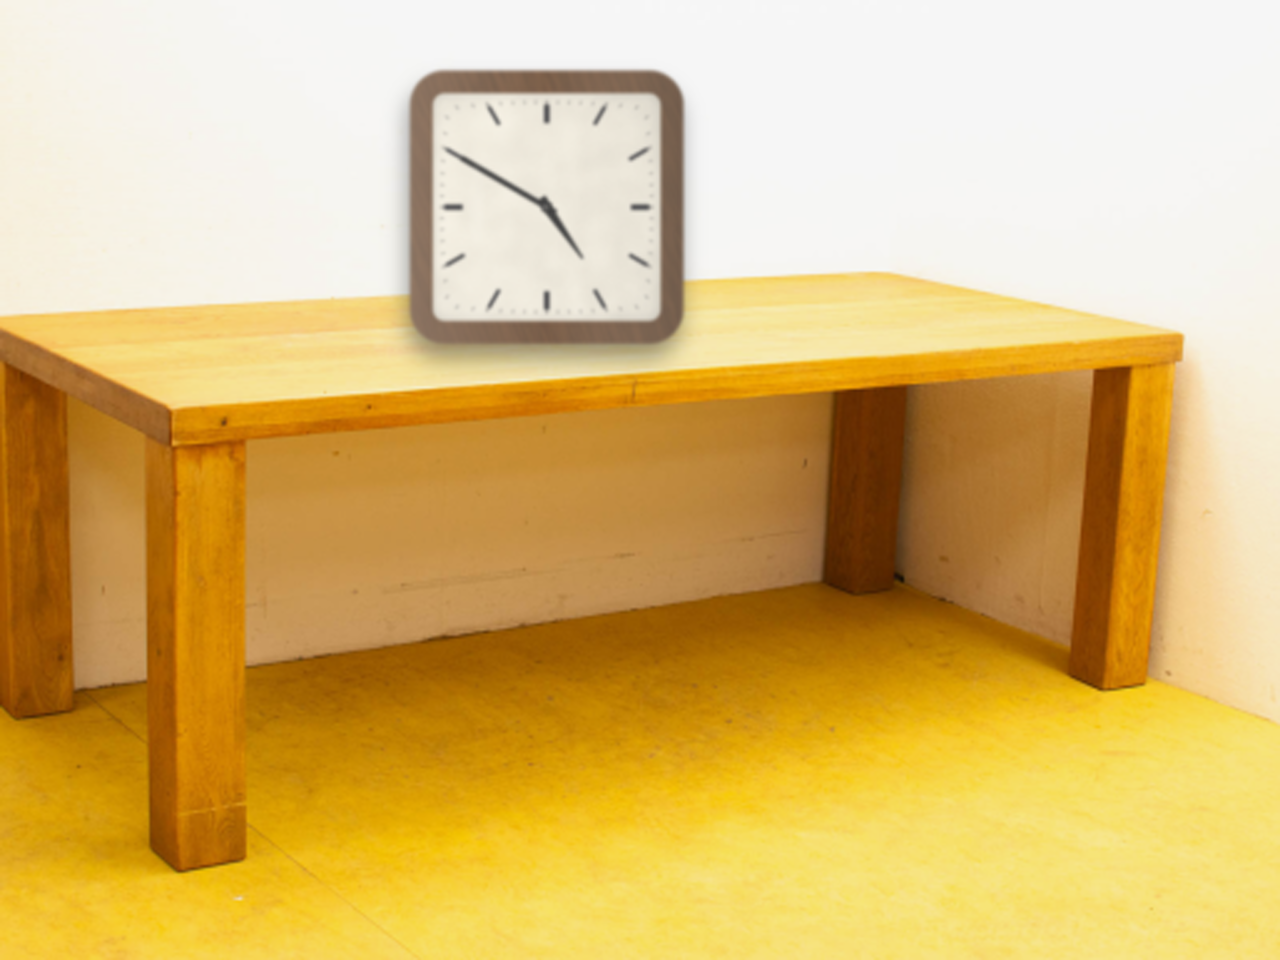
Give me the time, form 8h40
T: 4h50
